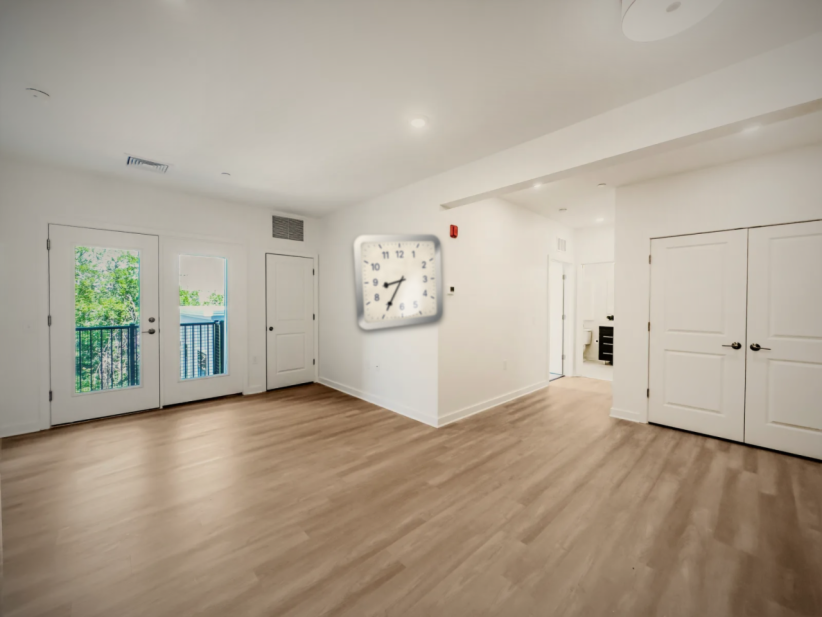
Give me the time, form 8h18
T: 8h35
